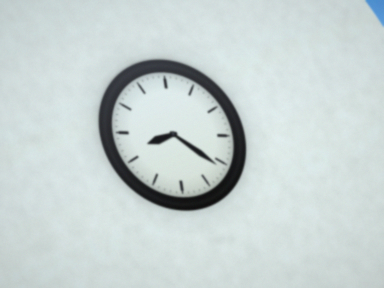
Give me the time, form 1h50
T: 8h21
